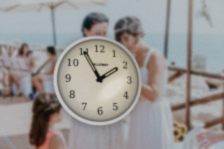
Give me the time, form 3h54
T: 1h55
